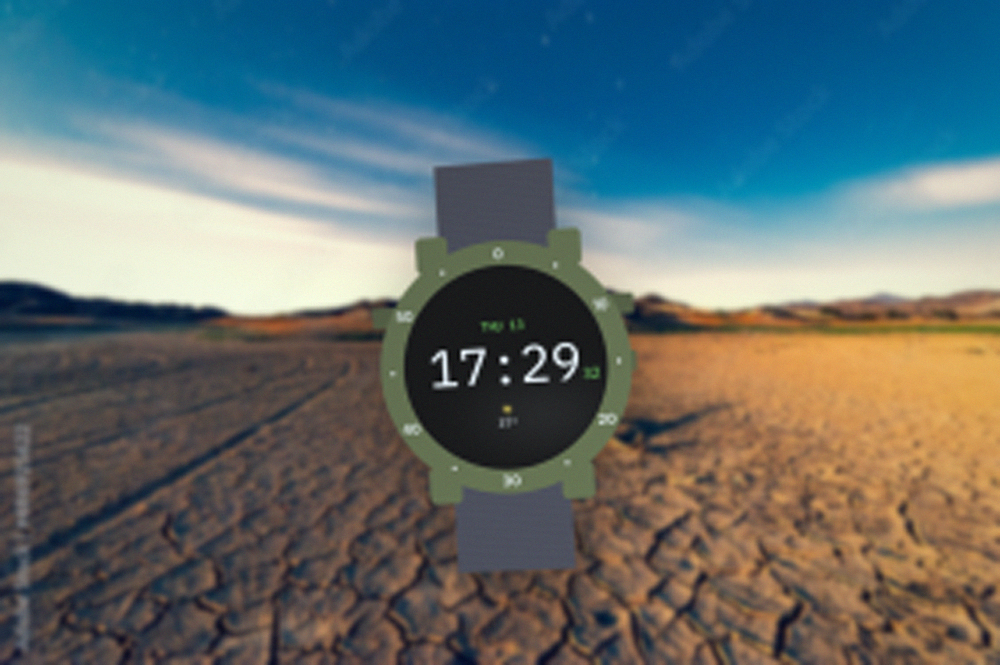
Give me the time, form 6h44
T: 17h29
